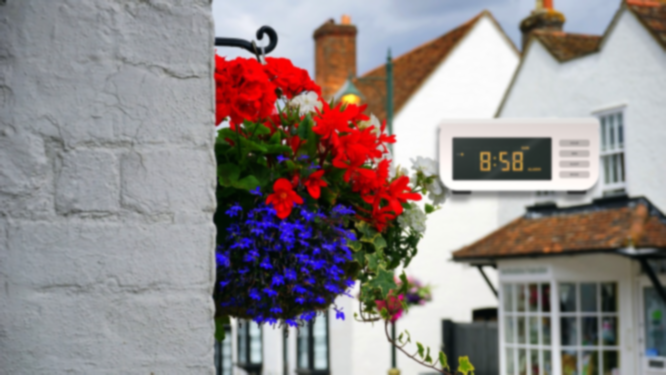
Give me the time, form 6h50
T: 8h58
